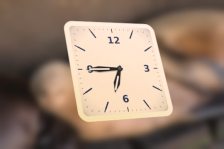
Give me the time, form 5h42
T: 6h45
